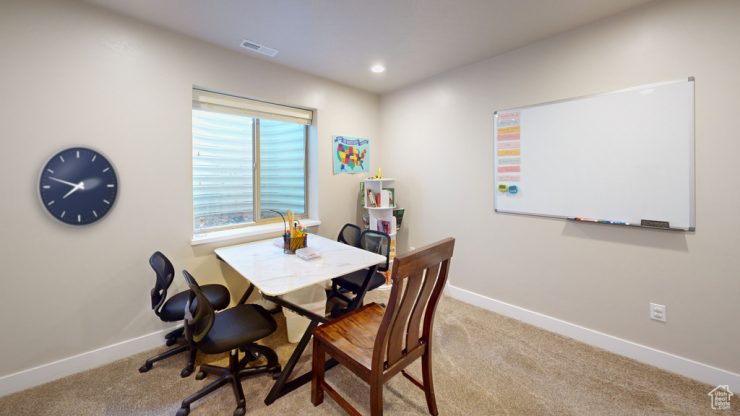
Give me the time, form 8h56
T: 7h48
